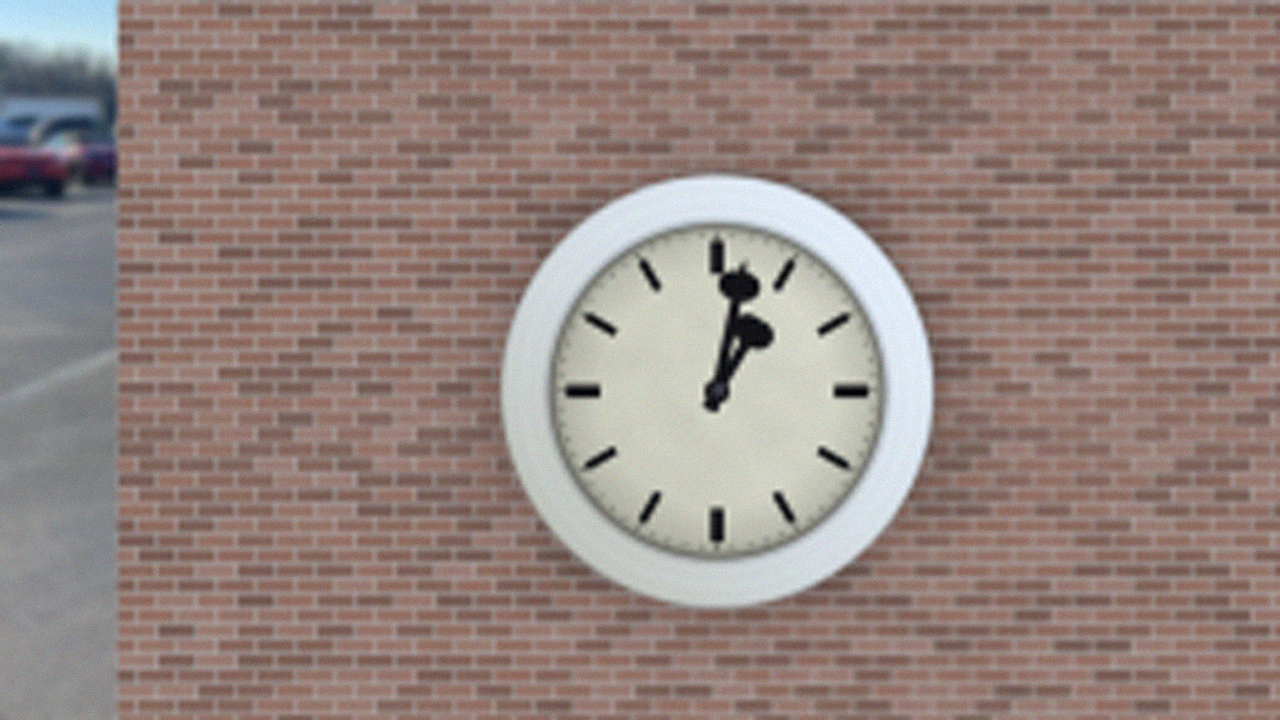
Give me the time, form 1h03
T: 1h02
